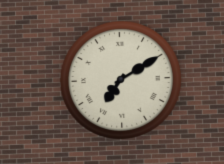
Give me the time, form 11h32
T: 7h10
